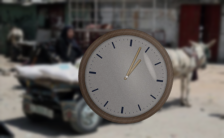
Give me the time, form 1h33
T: 1h03
